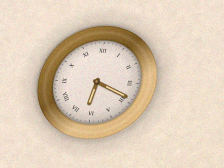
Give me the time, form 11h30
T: 6h19
